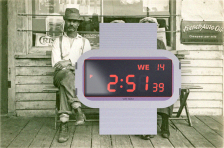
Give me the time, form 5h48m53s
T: 2h51m39s
